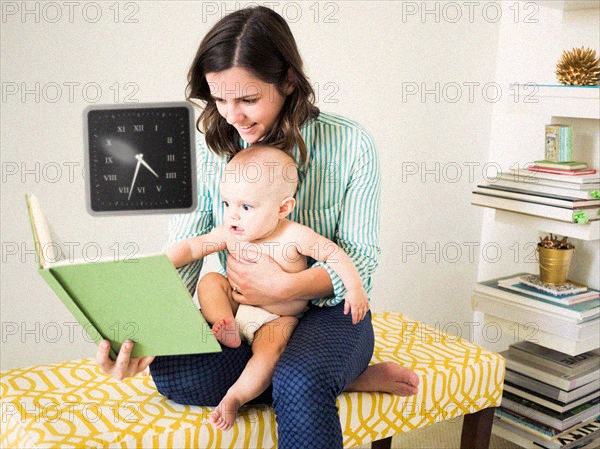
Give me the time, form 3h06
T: 4h33
